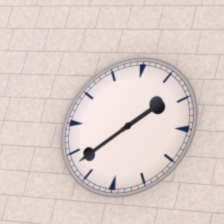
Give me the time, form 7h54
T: 1h38
